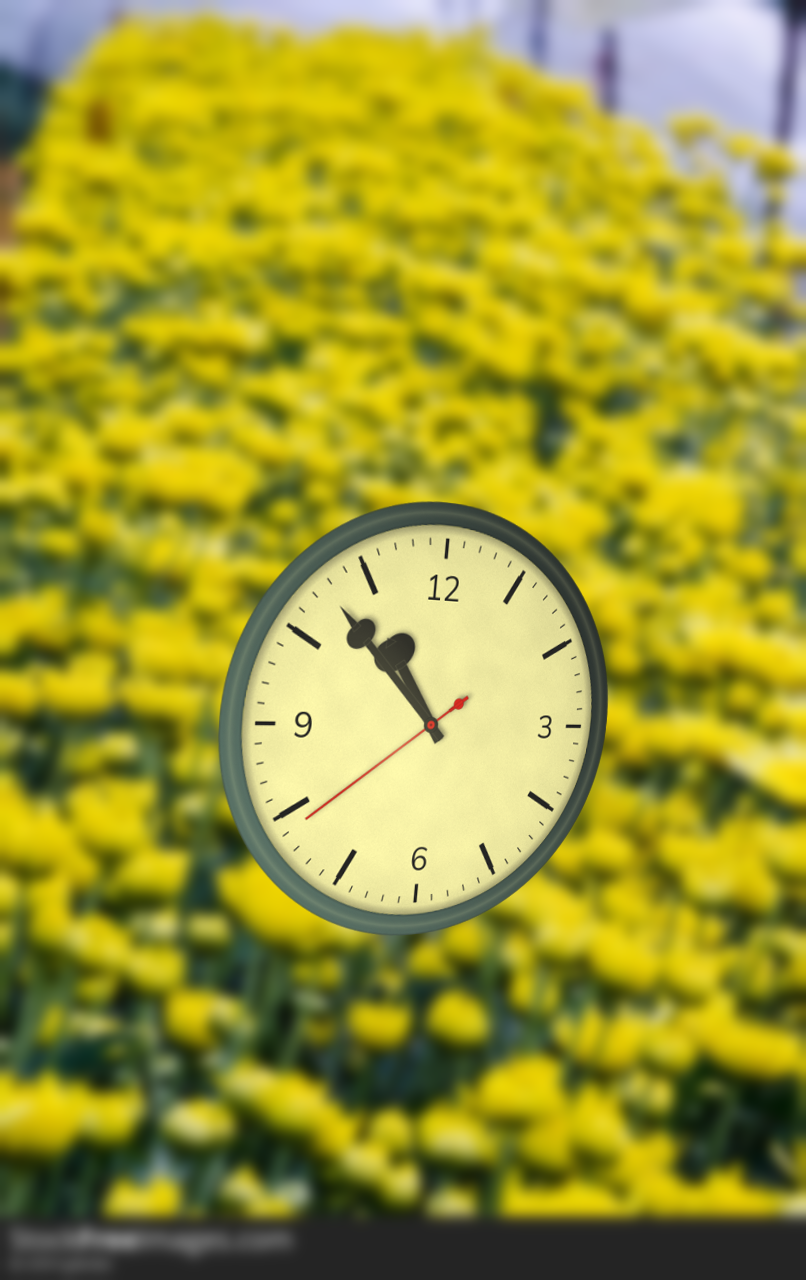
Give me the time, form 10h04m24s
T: 10h52m39s
